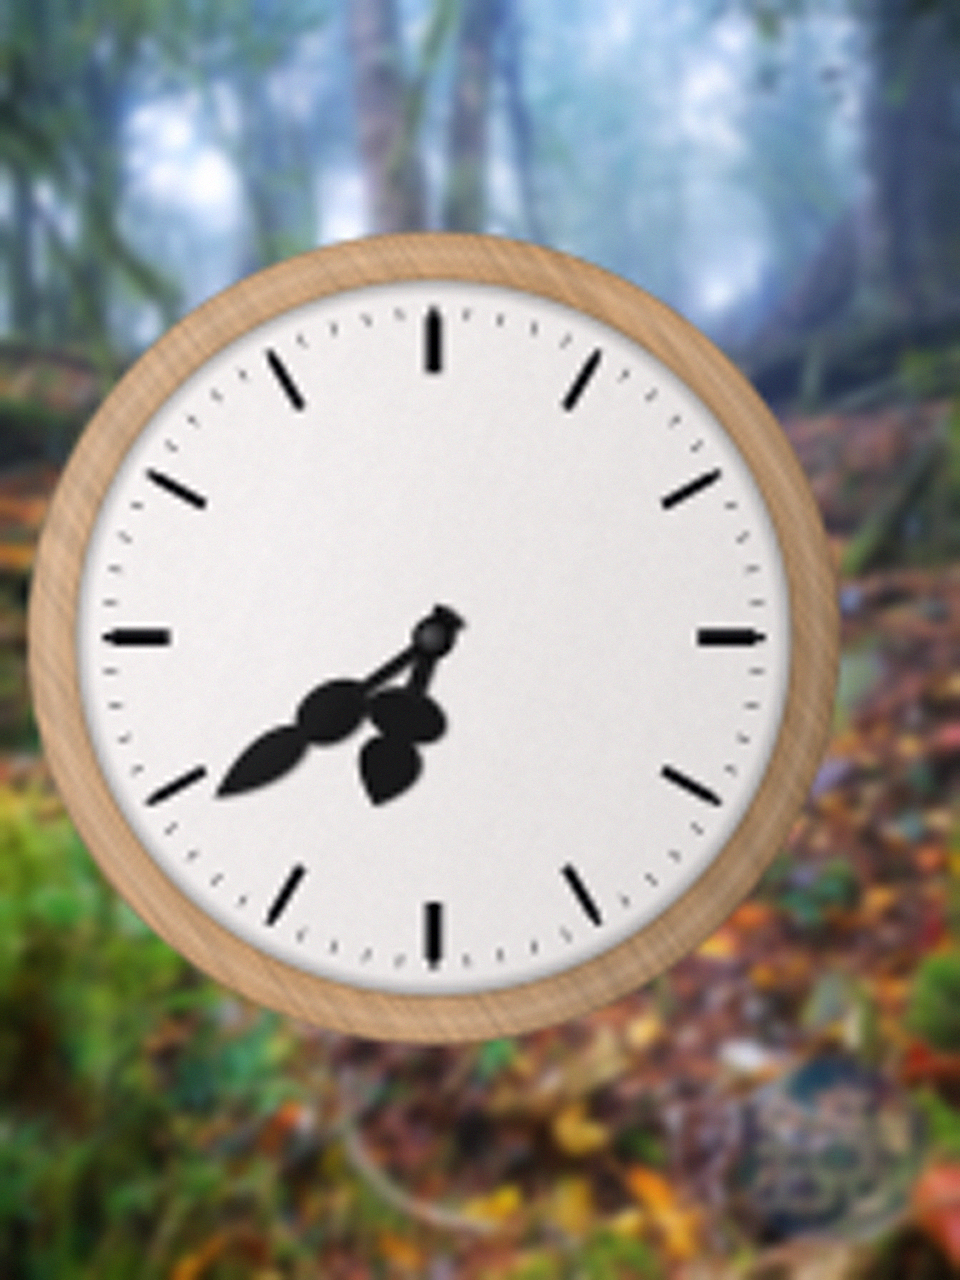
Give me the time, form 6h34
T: 6h39
